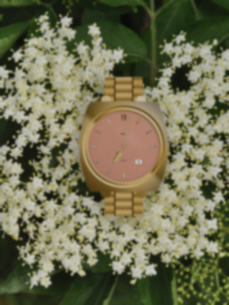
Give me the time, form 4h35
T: 7h02
